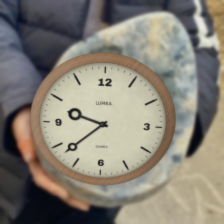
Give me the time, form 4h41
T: 9h38
